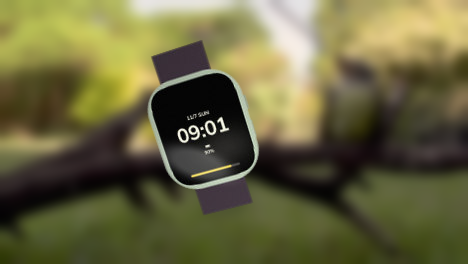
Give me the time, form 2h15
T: 9h01
